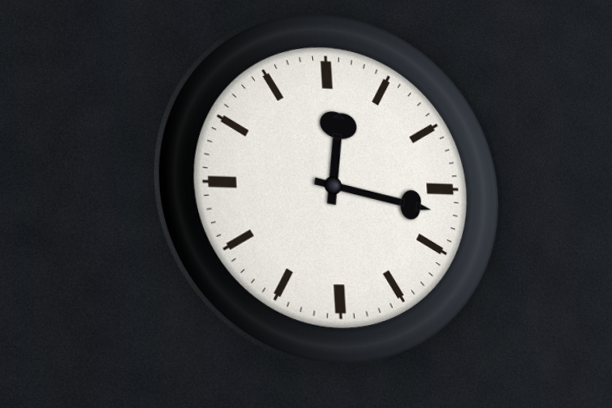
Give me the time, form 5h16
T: 12h17
